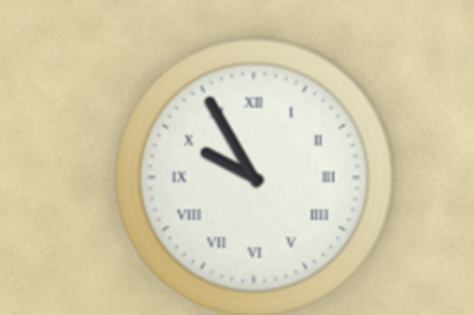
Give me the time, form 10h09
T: 9h55
